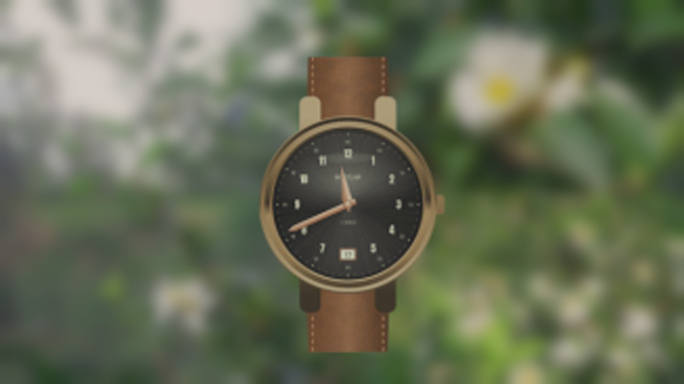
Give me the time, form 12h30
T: 11h41
